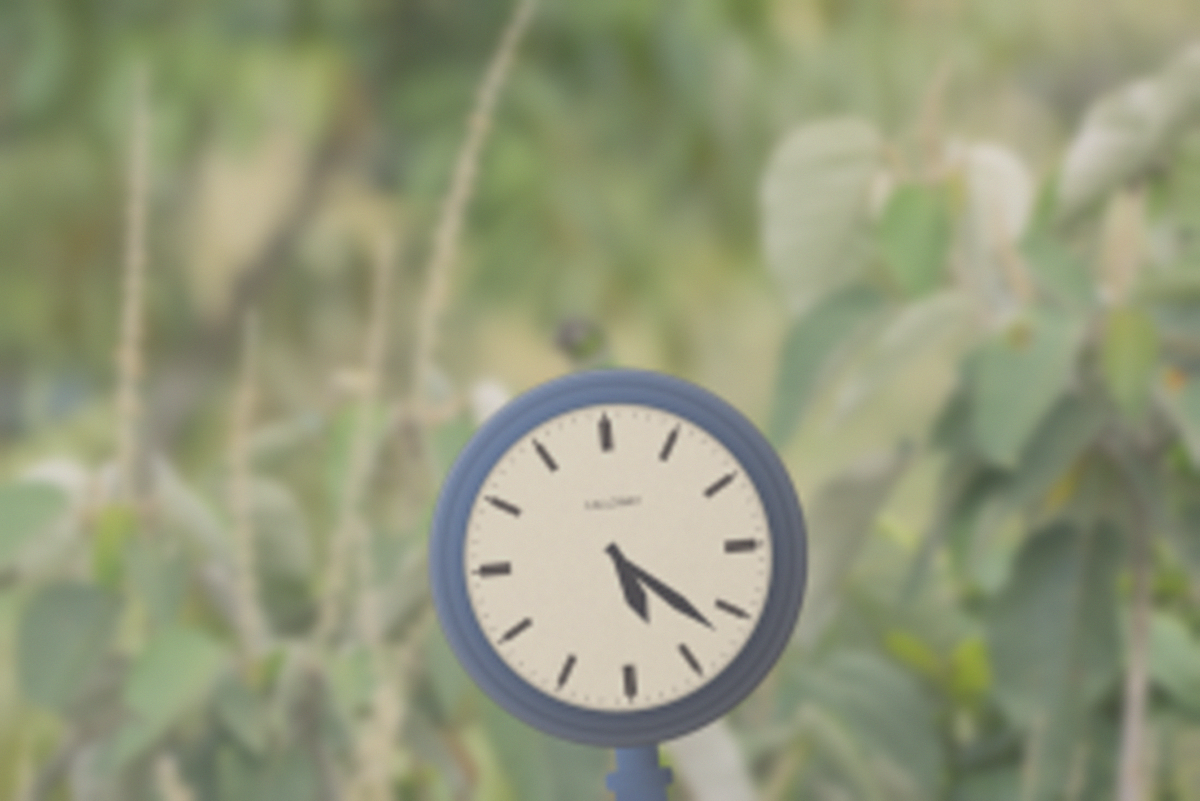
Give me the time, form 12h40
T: 5h22
